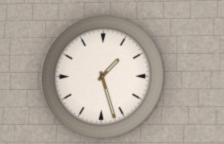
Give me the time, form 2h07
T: 1h27
